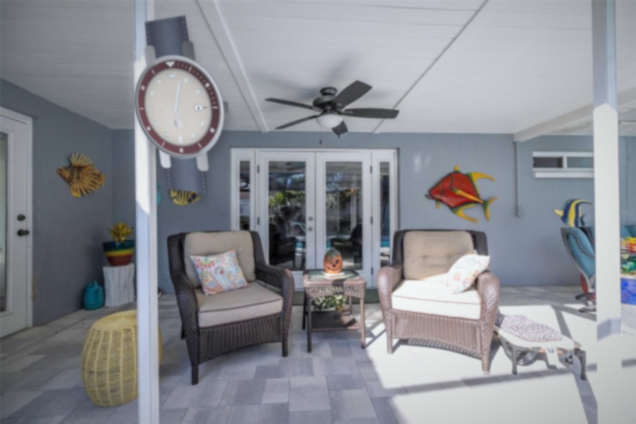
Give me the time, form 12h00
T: 6h03
